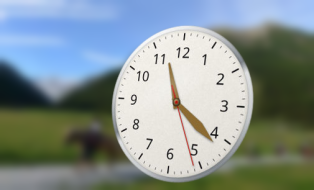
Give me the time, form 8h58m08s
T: 11h21m26s
